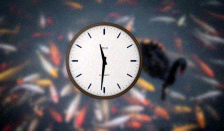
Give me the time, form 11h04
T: 11h31
